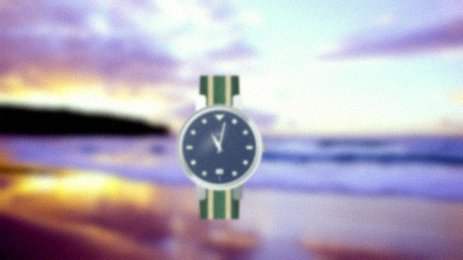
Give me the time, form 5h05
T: 11h02
